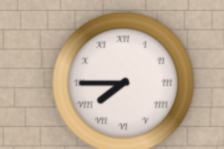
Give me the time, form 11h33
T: 7h45
